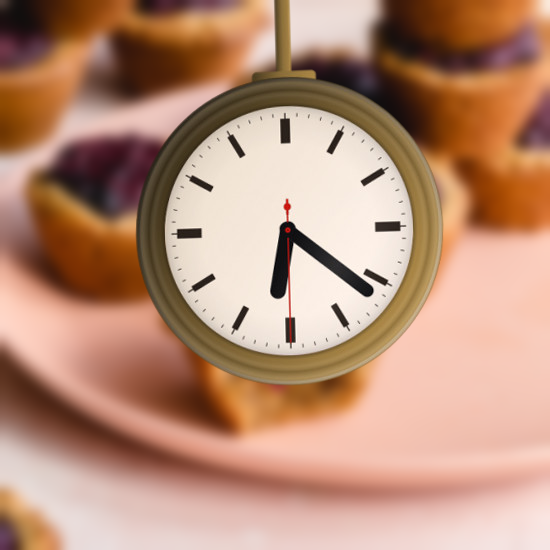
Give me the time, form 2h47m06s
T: 6h21m30s
